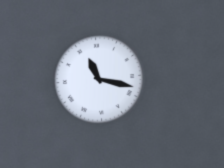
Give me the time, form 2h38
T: 11h18
